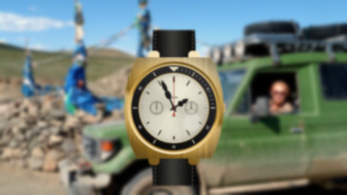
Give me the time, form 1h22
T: 1h56
